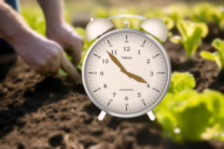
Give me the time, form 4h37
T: 3h53
